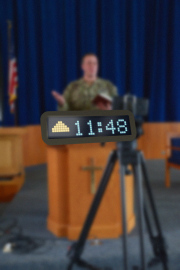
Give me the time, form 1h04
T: 11h48
